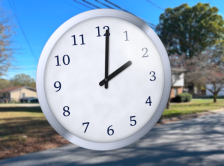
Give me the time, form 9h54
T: 2h01
